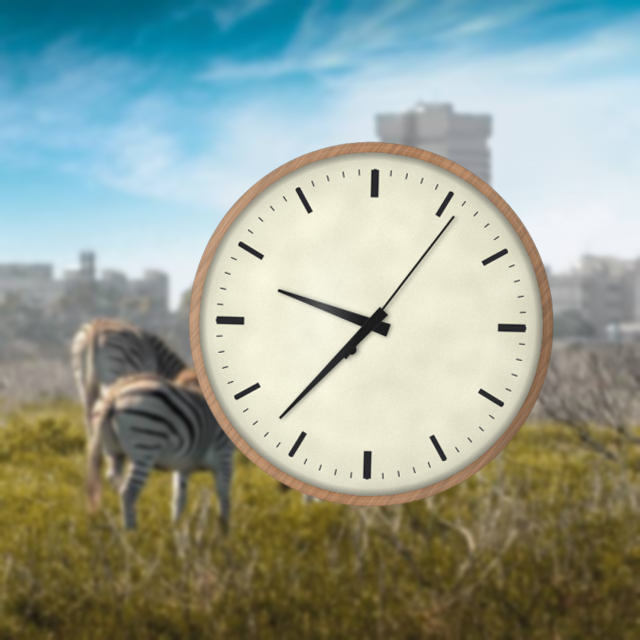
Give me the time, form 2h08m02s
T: 9h37m06s
